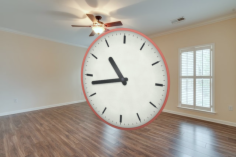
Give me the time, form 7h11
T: 10h43
